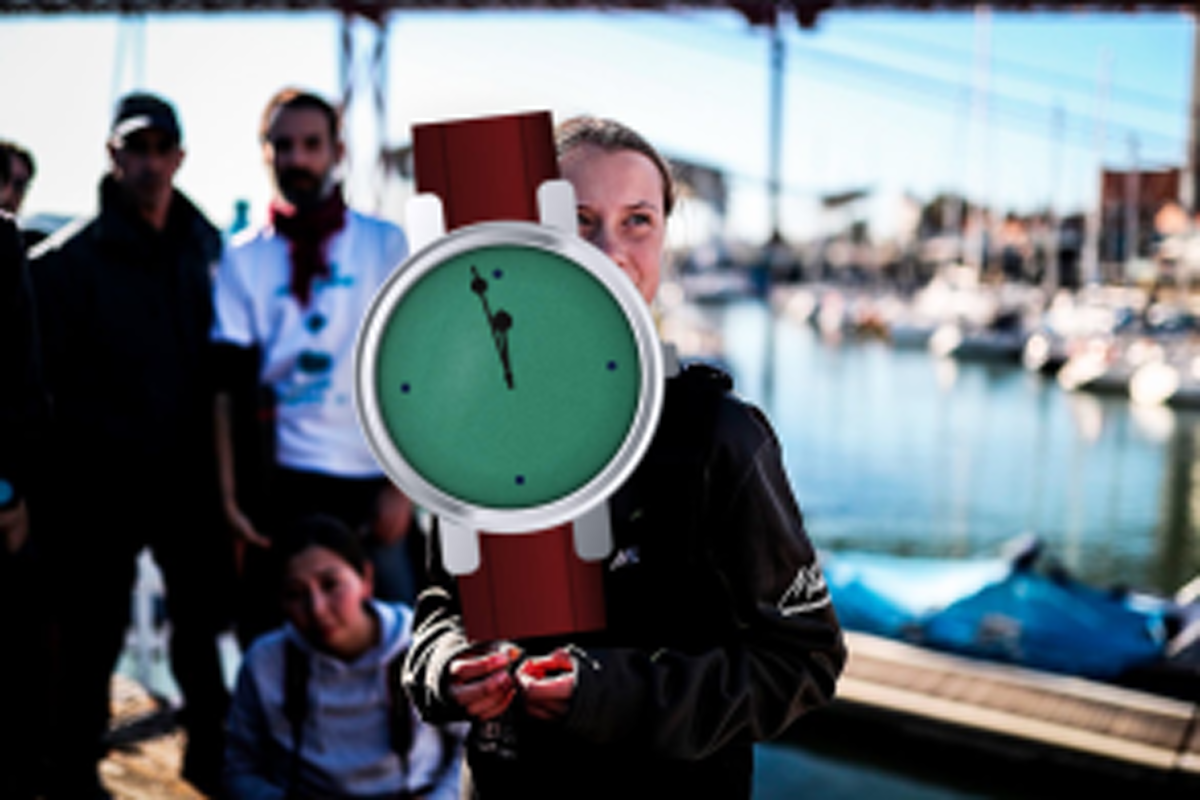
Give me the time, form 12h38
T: 11h58
